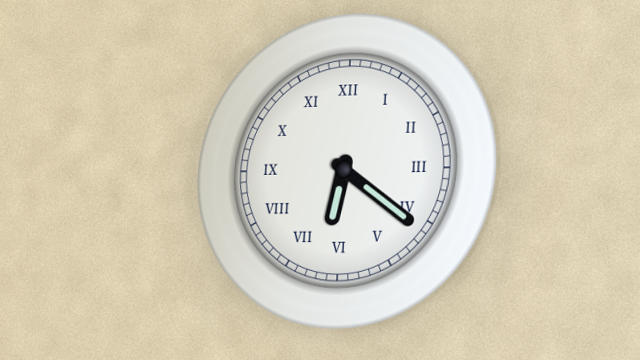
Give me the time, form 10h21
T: 6h21
